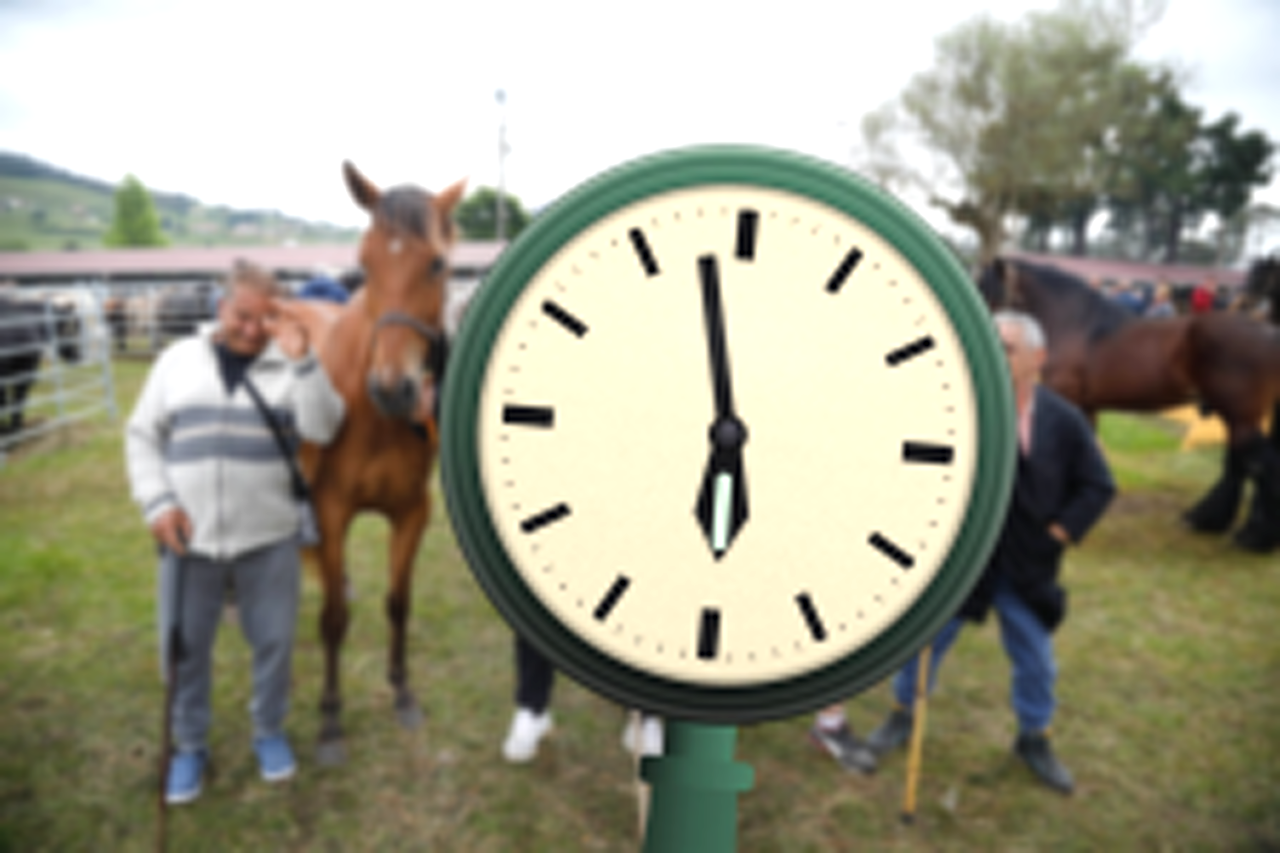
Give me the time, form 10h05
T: 5h58
